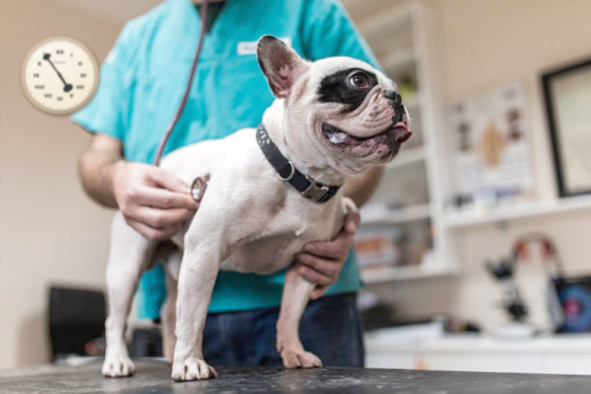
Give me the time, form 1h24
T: 4h54
